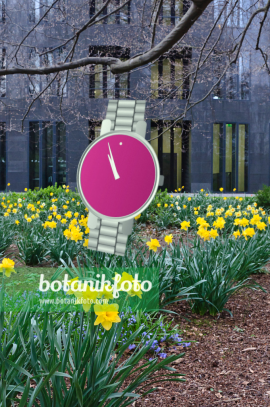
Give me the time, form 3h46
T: 10h56
